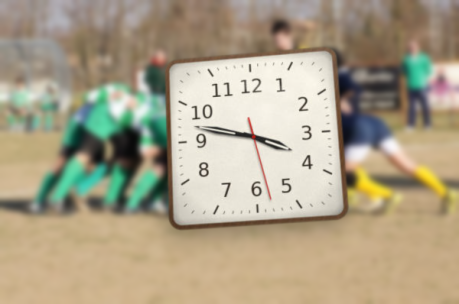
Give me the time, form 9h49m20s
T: 3h47m28s
